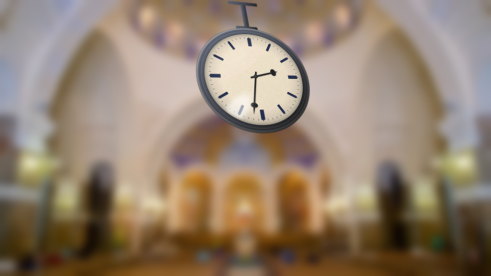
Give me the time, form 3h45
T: 2h32
